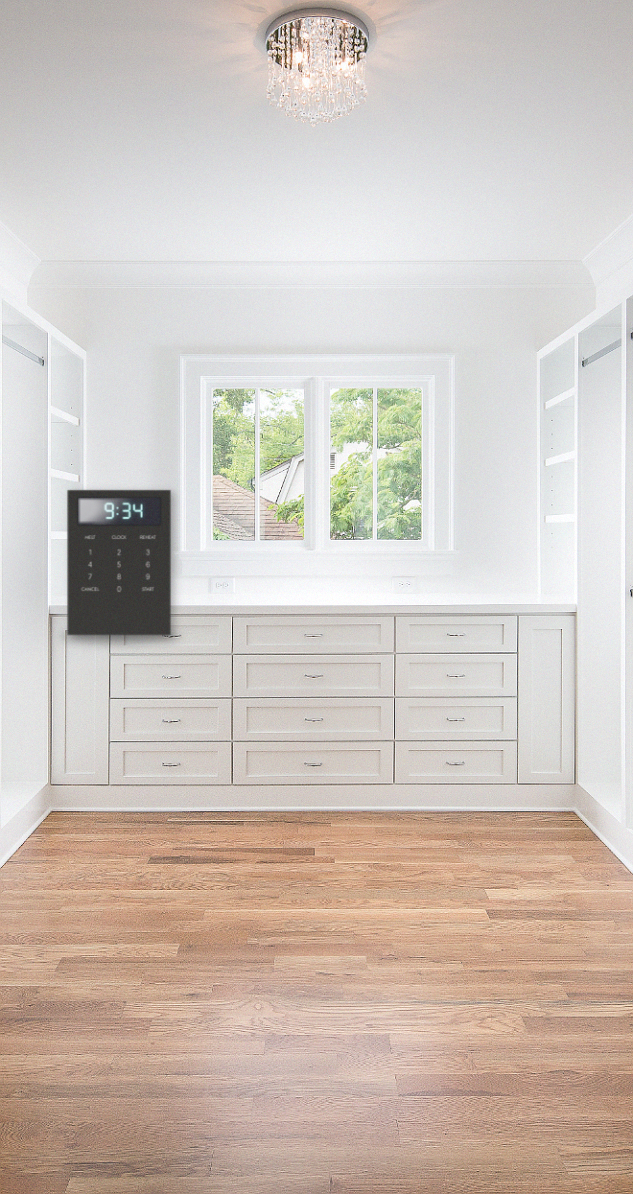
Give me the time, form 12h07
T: 9h34
